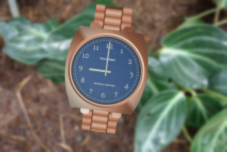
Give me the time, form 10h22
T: 9h00
